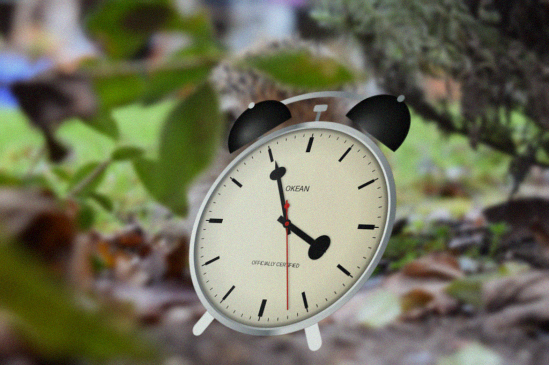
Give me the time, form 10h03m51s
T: 3h55m27s
